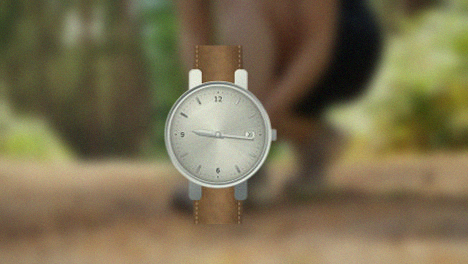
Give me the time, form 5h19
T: 9h16
